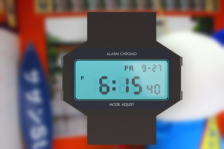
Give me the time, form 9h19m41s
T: 6h15m40s
